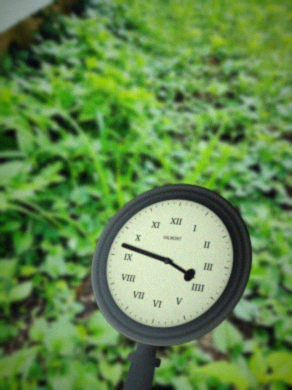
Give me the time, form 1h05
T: 3h47
